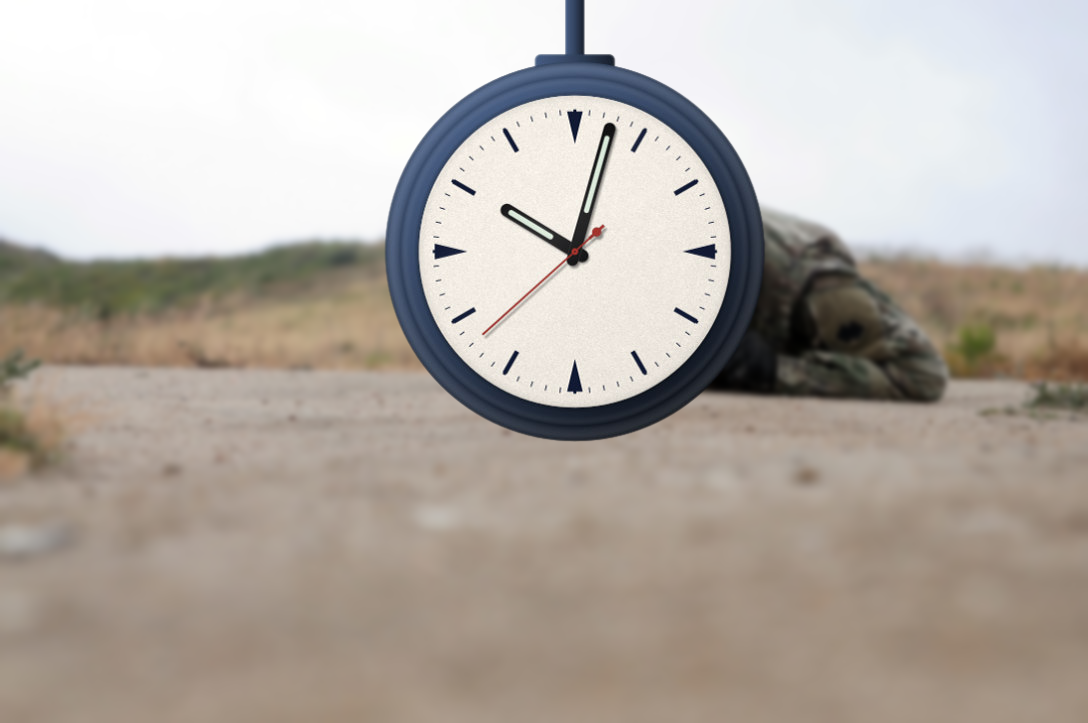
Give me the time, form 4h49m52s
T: 10h02m38s
